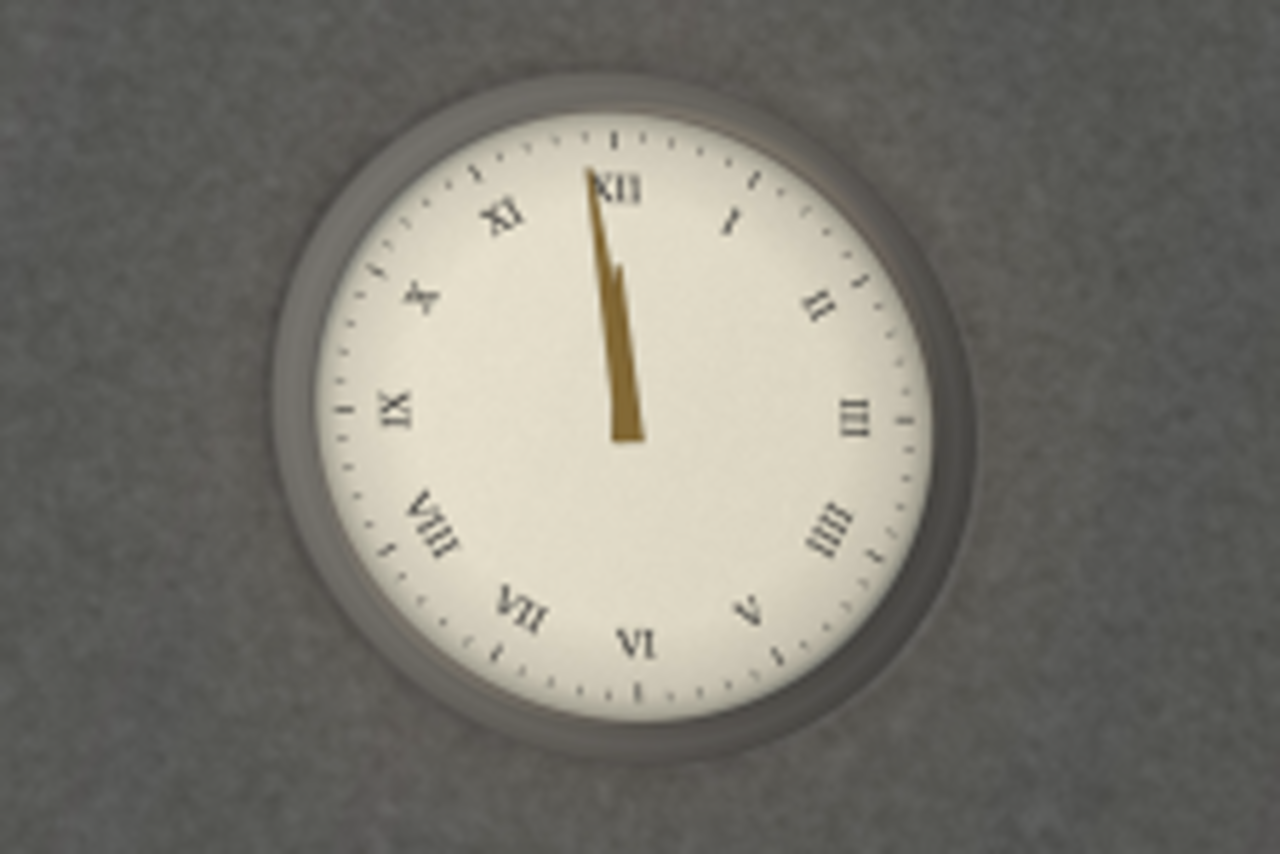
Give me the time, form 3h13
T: 11h59
